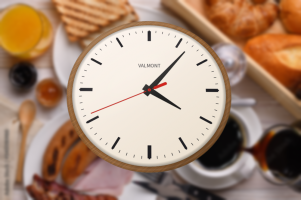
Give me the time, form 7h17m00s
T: 4h06m41s
